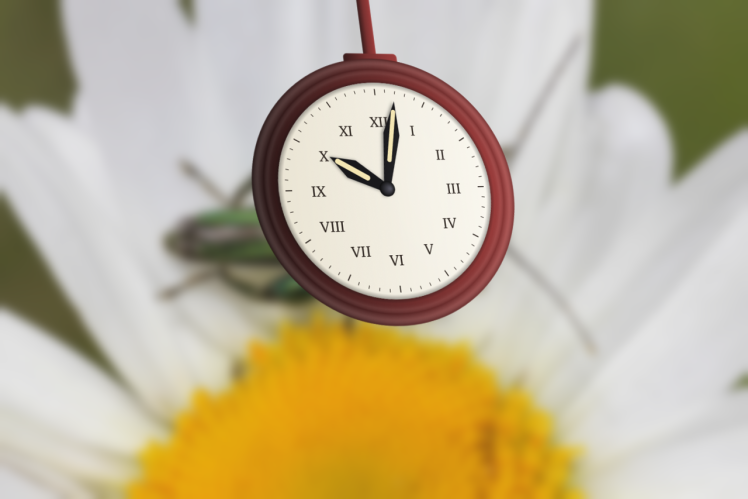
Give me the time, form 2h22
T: 10h02
